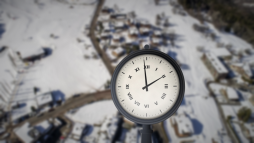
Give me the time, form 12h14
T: 1h59
